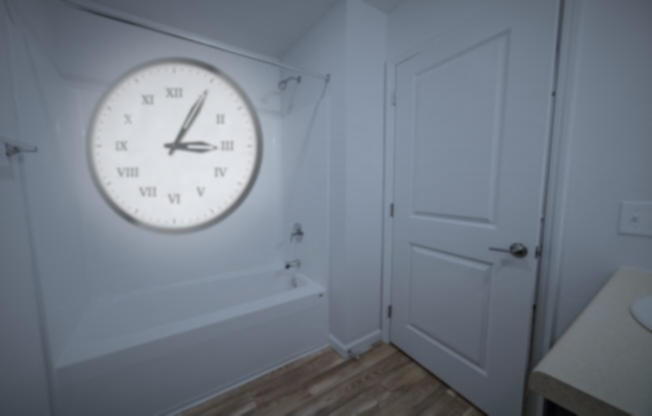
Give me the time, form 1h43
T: 3h05
